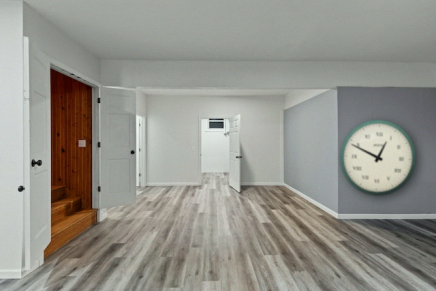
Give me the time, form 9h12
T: 12h49
